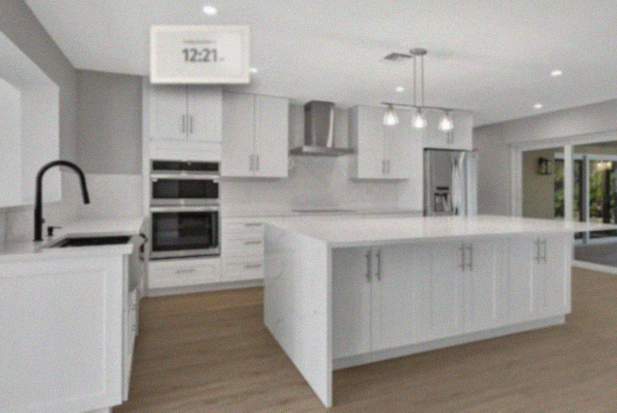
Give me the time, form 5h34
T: 12h21
